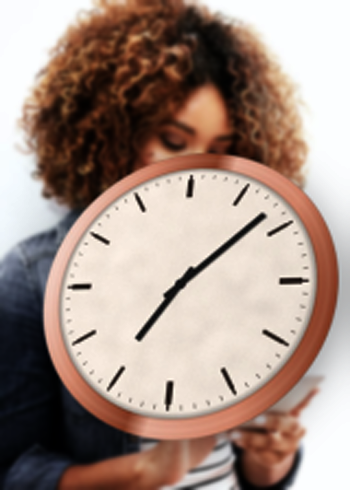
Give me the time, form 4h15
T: 7h08
